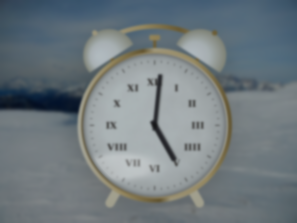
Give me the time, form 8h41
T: 5h01
